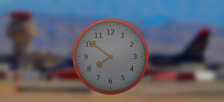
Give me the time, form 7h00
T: 7h51
